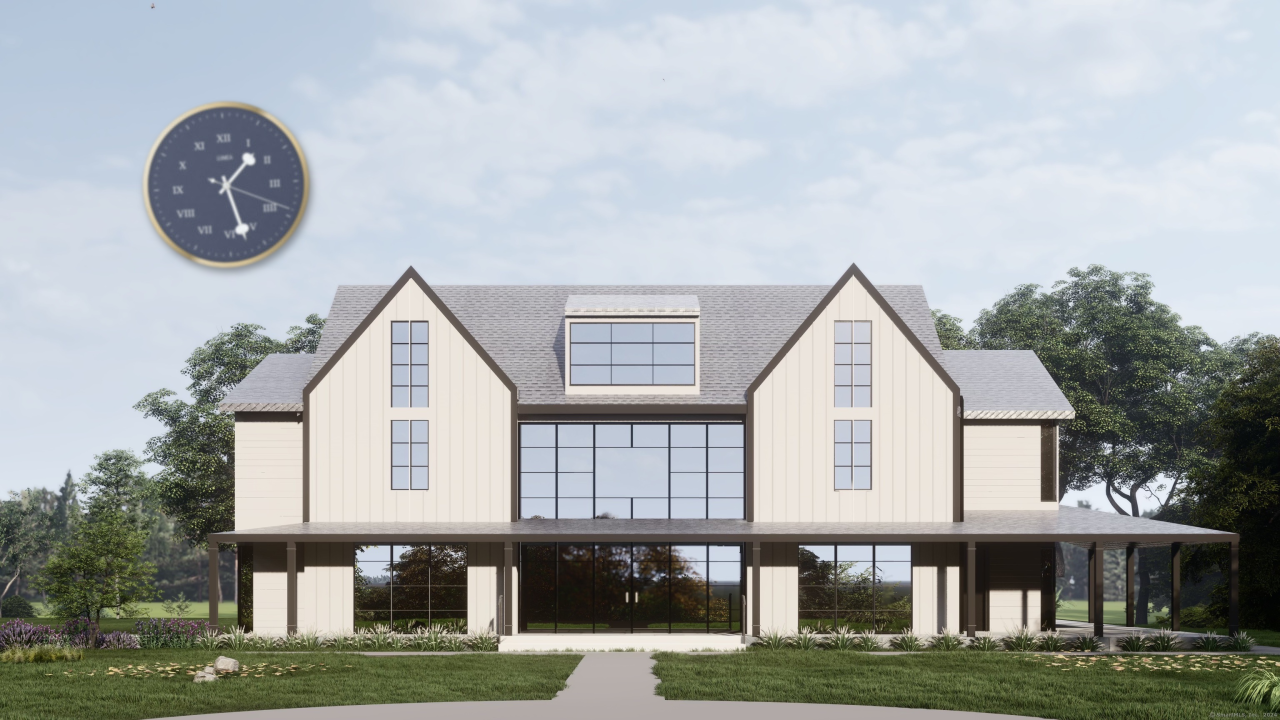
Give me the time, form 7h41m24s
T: 1h27m19s
